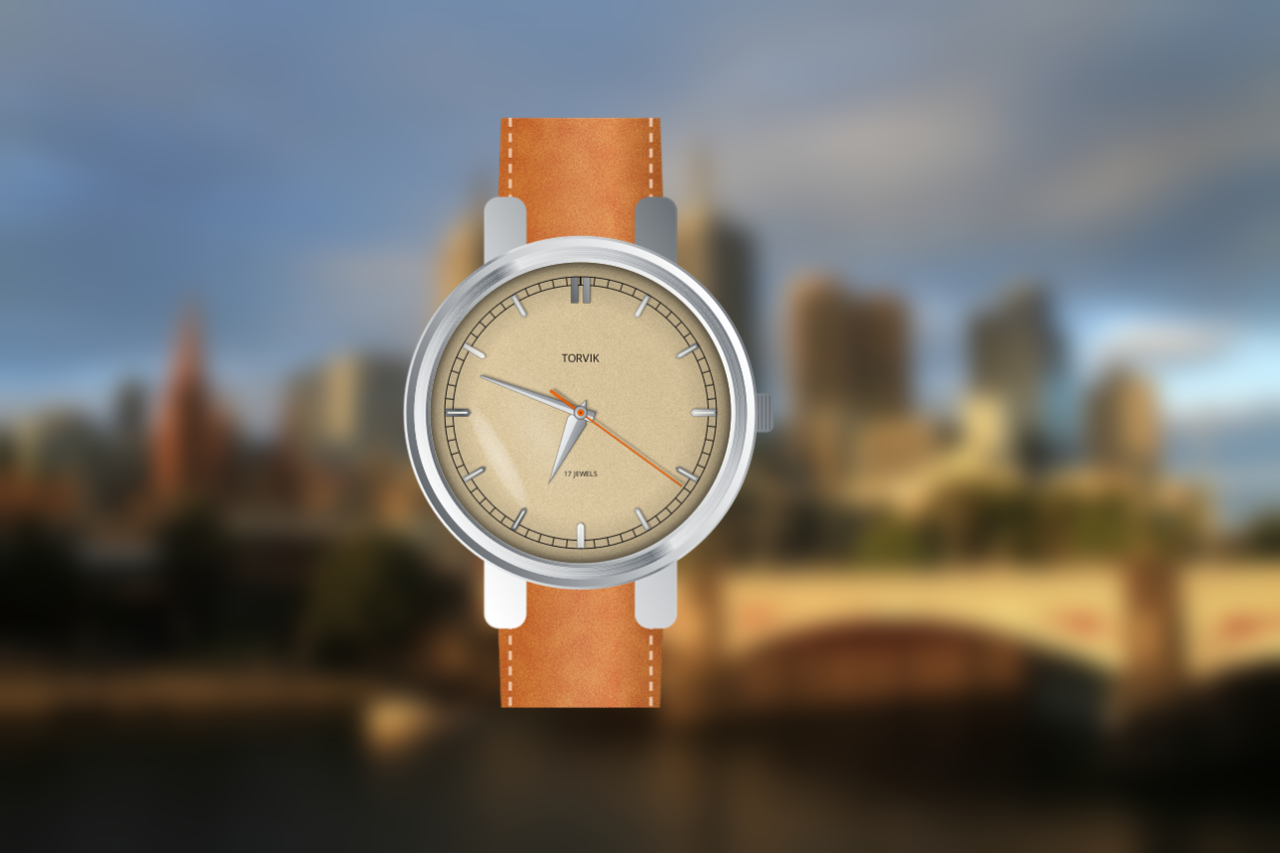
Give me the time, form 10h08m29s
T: 6h48m21s
